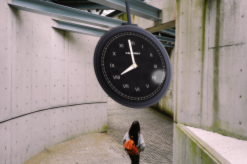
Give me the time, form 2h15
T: 7h59
